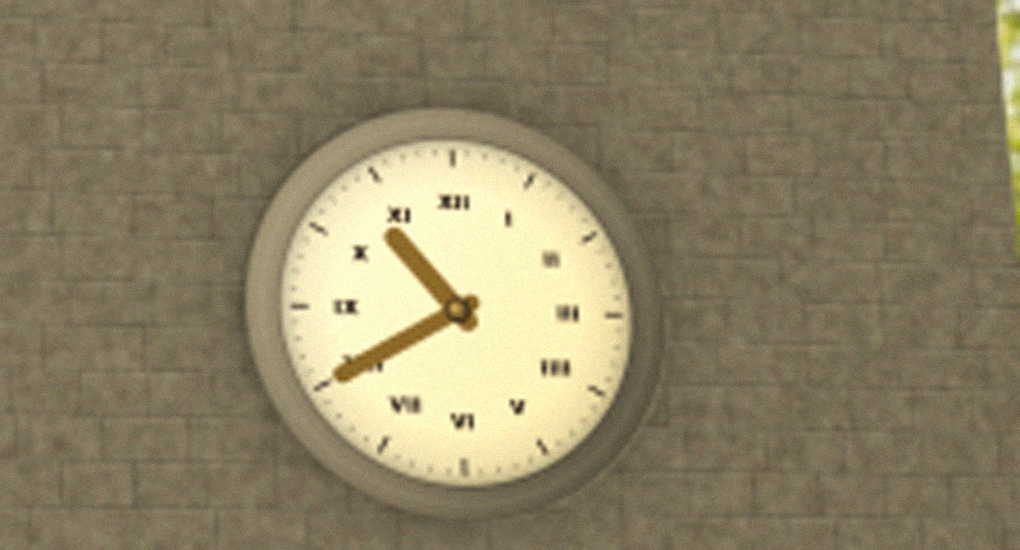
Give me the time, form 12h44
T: 10h40
